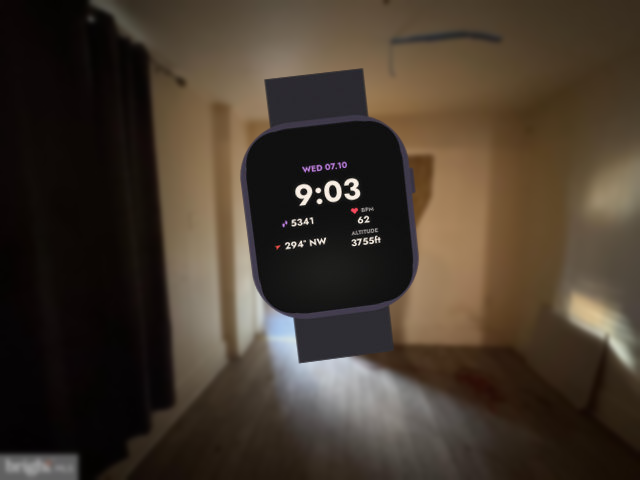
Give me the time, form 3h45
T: 9h03
